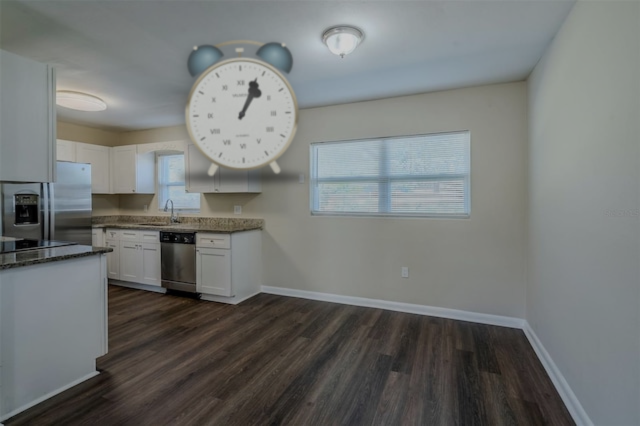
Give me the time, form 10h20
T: 1h04
